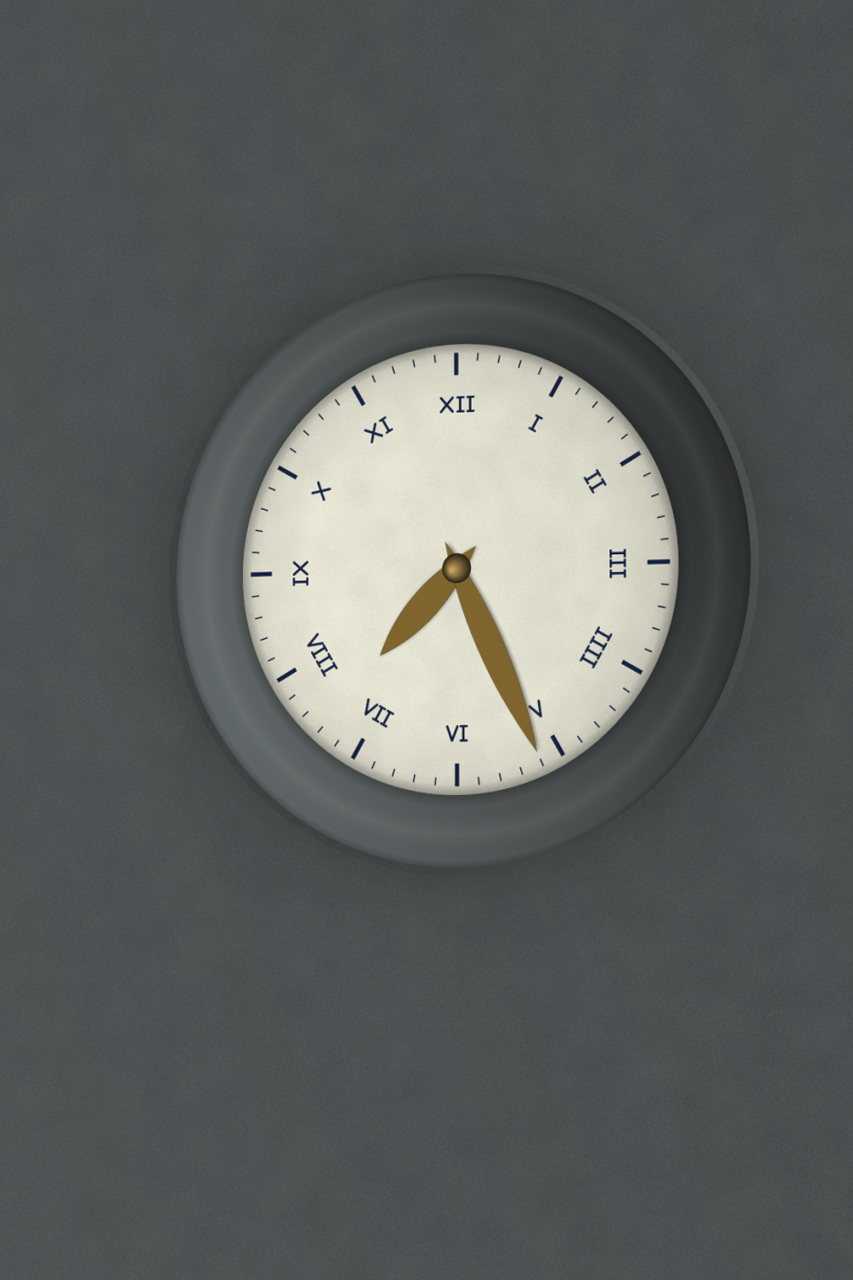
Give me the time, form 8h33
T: 7h26
